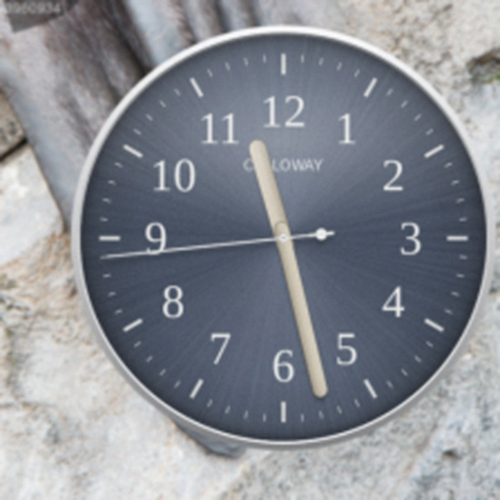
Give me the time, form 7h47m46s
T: 11h27m44s
